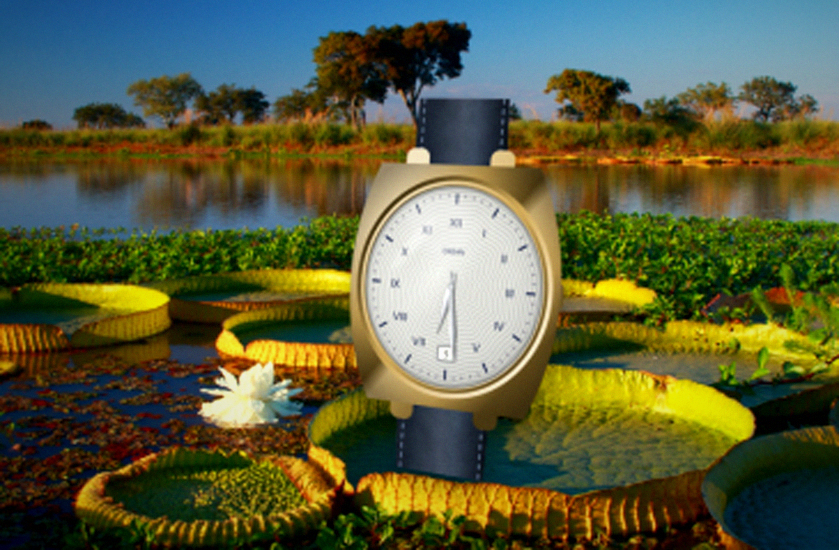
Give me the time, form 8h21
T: 6h29
